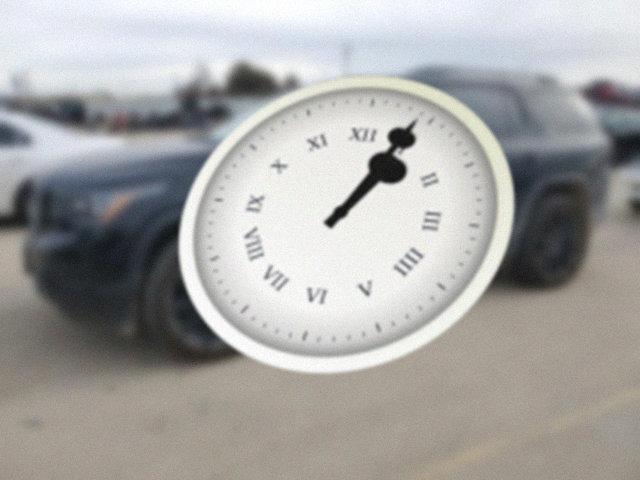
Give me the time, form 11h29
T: 1h04
